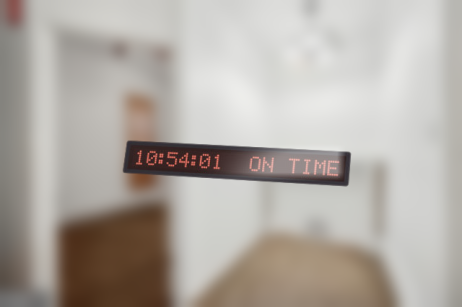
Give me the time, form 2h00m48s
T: 10h54m01s
